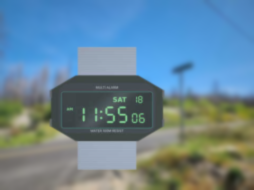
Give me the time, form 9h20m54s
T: 11h55m06s
